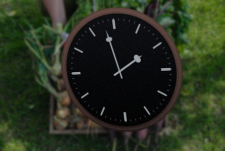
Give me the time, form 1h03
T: 1h58
